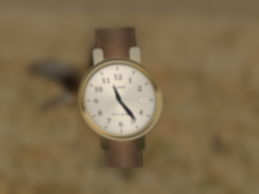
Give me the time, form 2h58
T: 11h24
